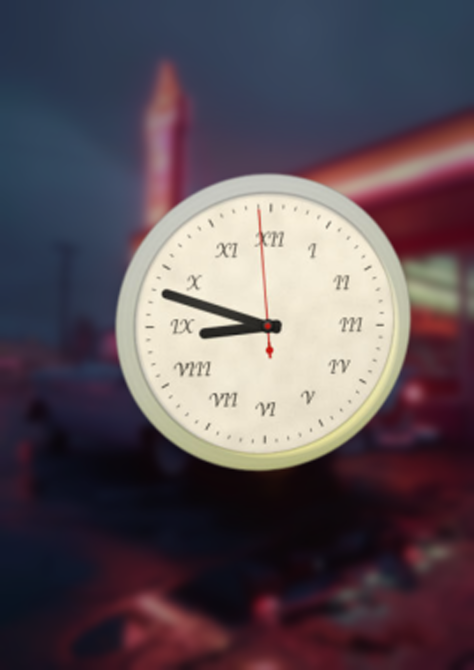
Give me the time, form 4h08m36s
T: 8h47m59s
